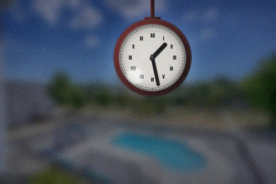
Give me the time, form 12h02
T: 1h28
